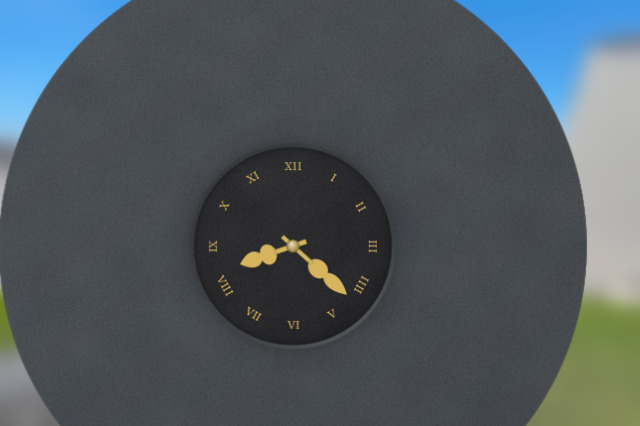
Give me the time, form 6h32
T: 8h22
